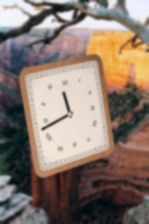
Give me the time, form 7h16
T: 11h43
